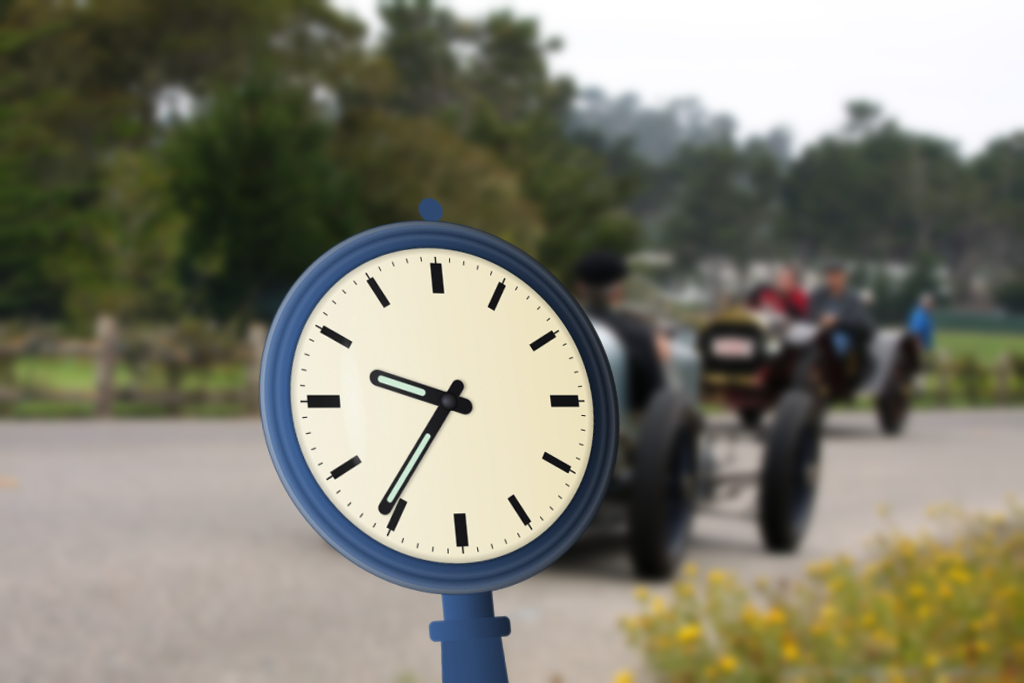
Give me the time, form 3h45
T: 9h36
